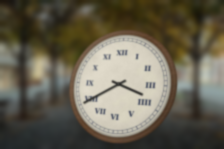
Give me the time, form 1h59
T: 3h40
